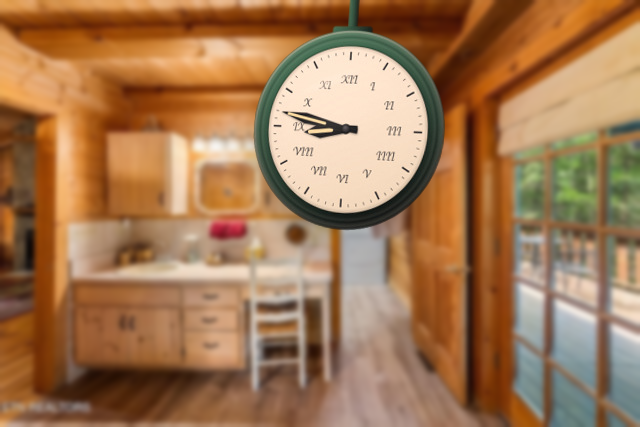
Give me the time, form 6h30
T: 8h47
